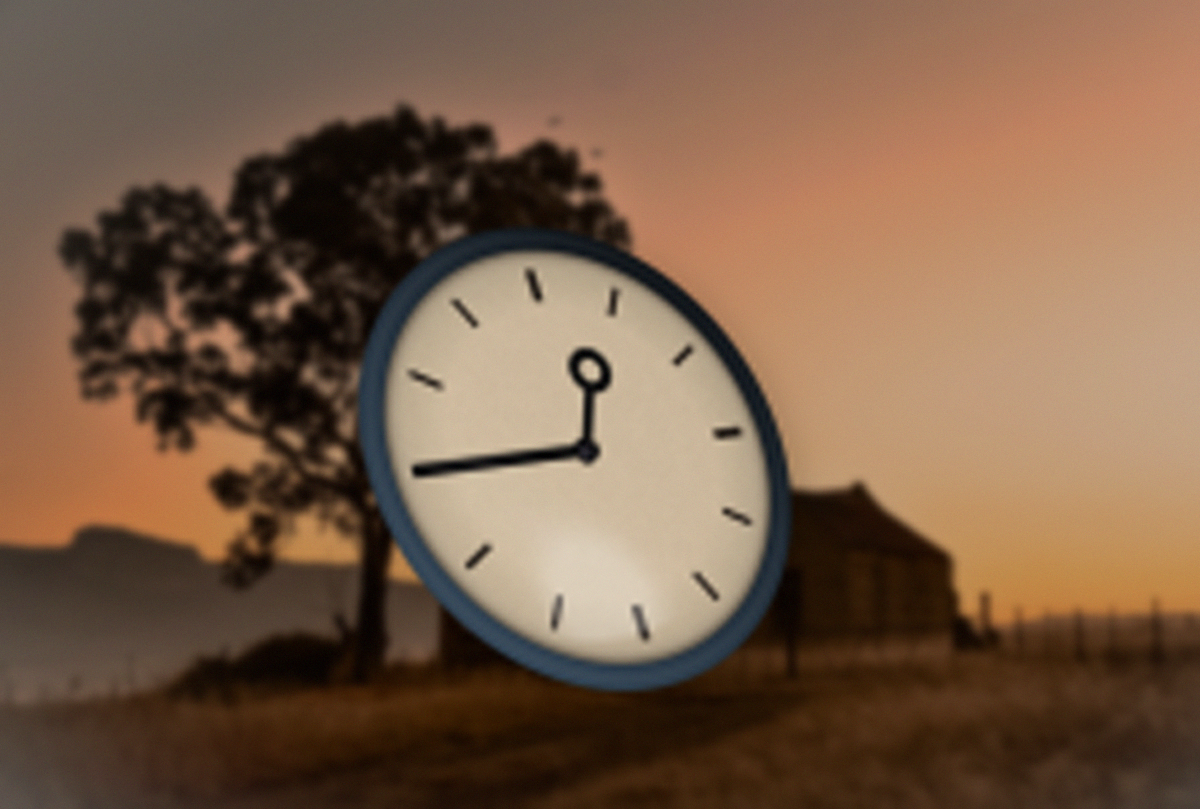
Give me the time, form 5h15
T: 12h45
